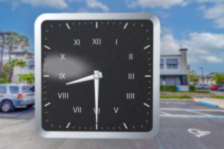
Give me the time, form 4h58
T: 8h30
